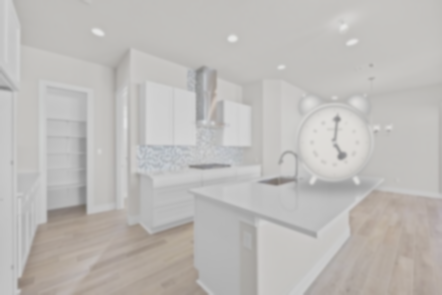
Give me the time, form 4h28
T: 5h01
